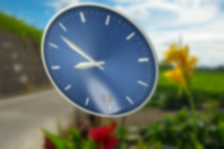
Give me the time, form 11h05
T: 8h53
